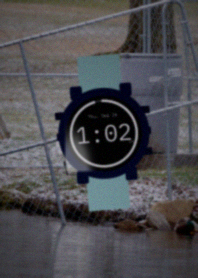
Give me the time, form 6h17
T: 1h02
